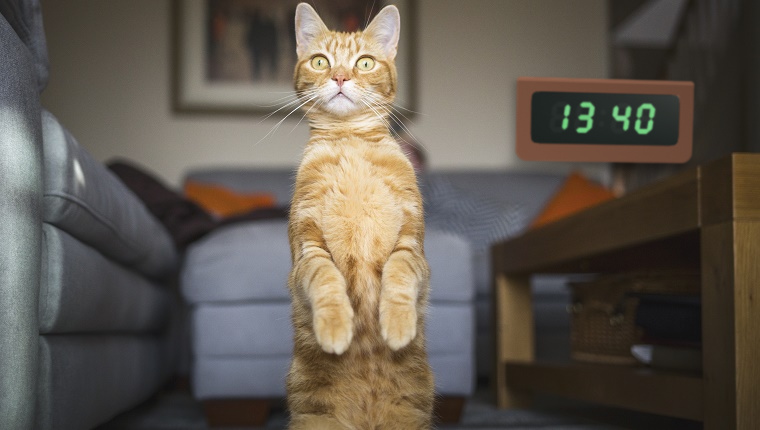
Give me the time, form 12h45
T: 13h40
